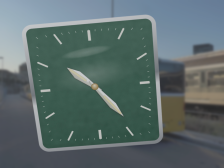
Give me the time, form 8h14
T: 10h24
